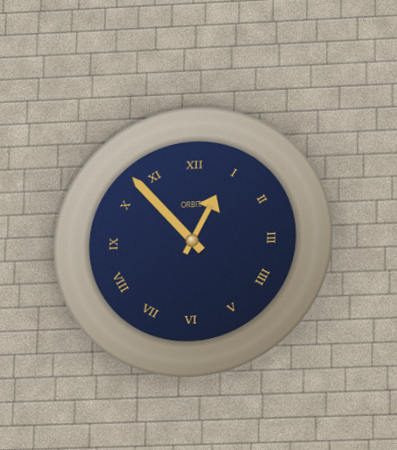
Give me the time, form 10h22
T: 12h53
